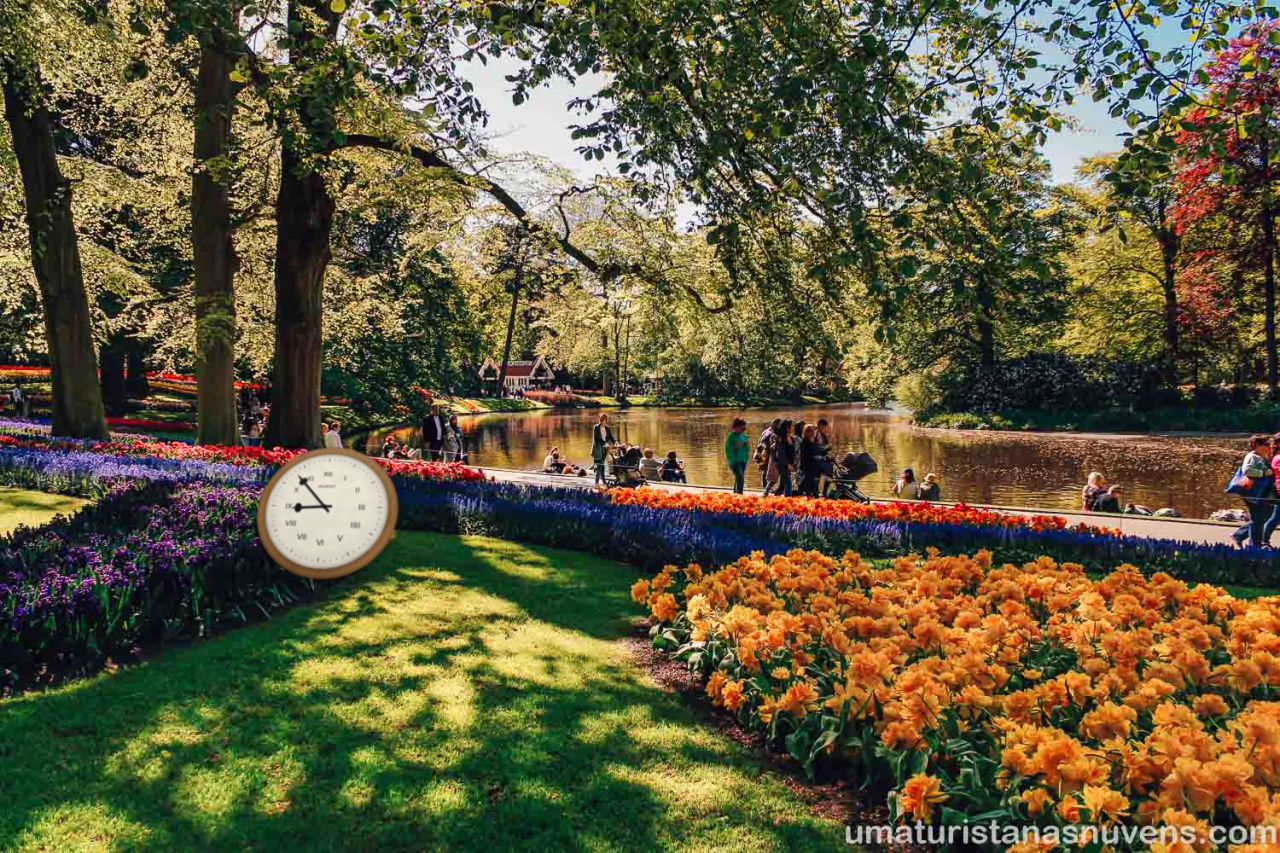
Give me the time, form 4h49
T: 8h53
